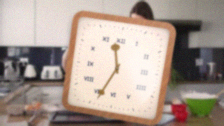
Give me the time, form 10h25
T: 11h34
